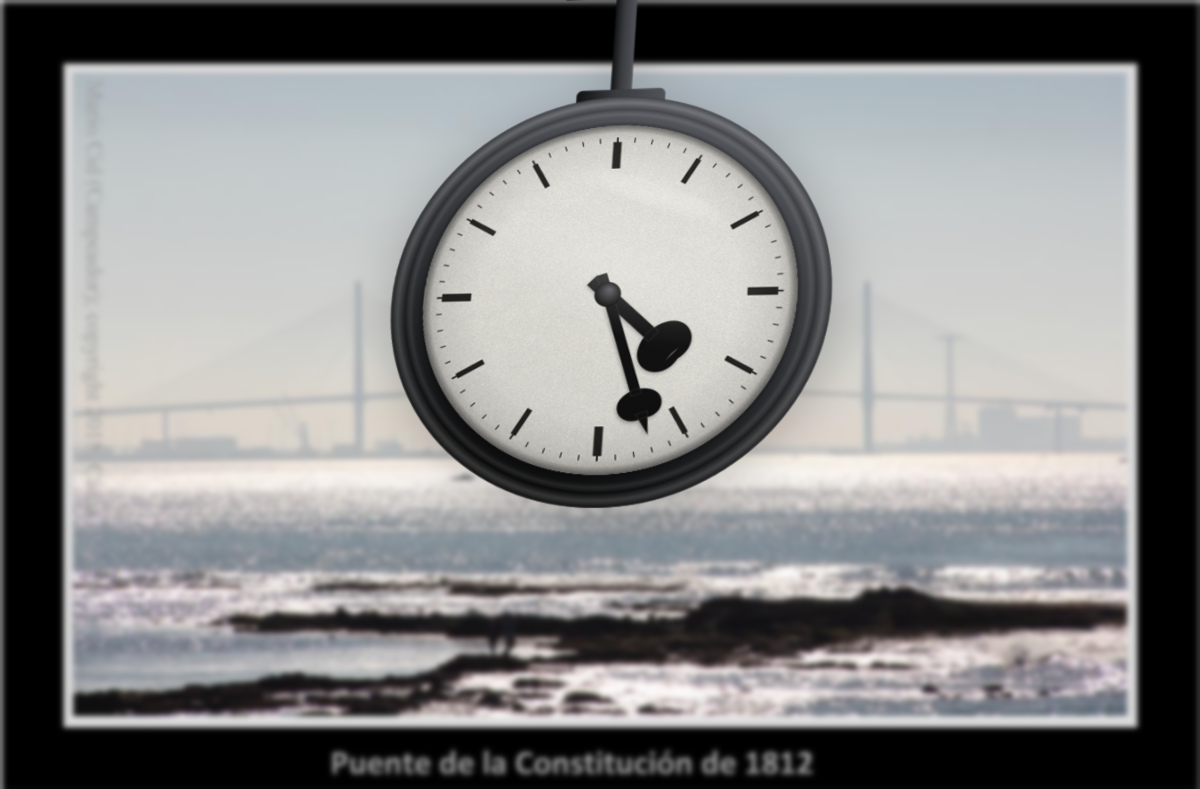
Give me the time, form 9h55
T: 4h27
